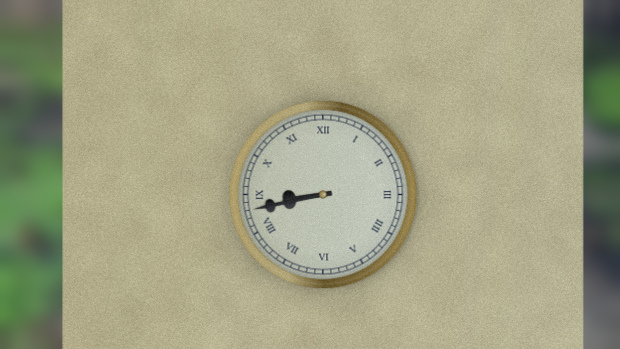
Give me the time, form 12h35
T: 8h43
